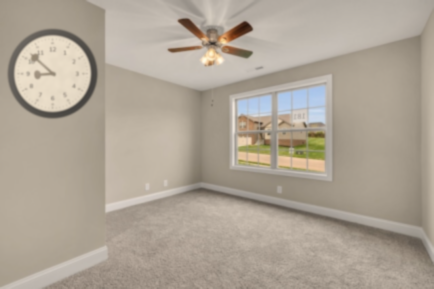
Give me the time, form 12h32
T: 8h52
